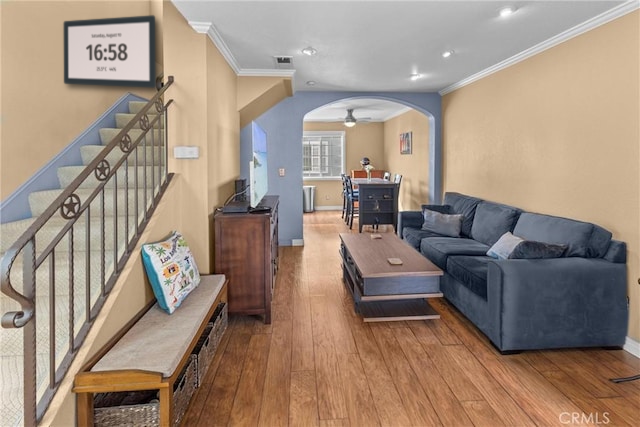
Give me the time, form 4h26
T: 16h58
